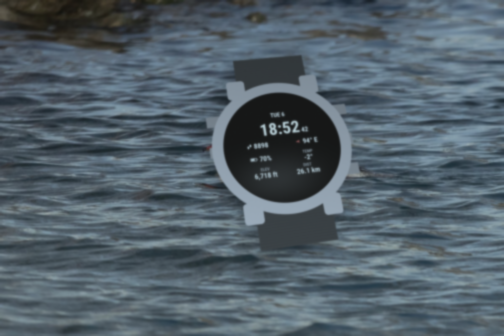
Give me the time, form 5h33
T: 18h52
